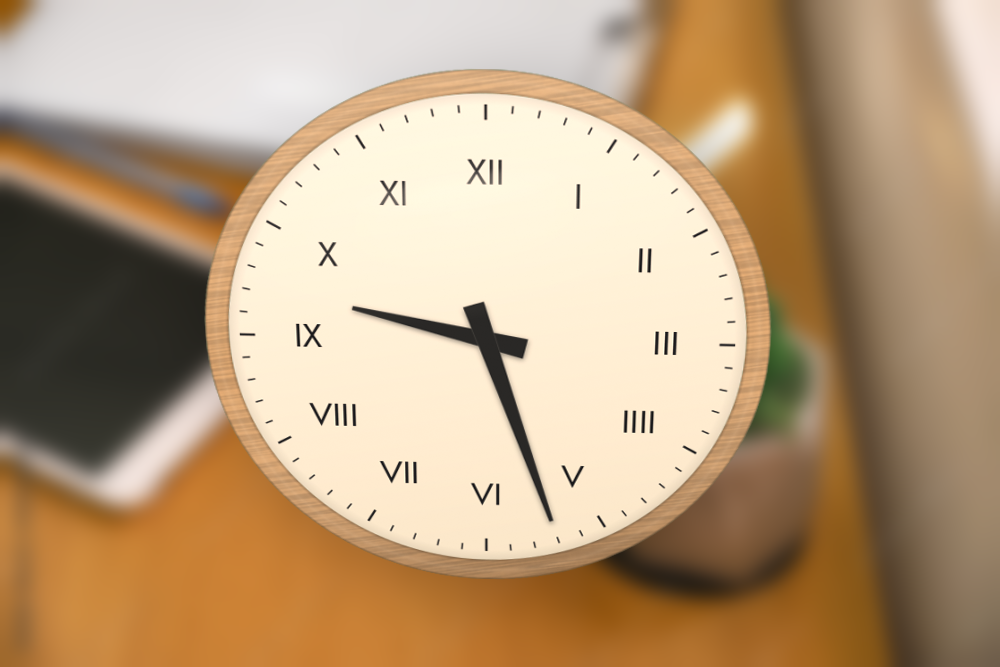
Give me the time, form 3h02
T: 9h27
